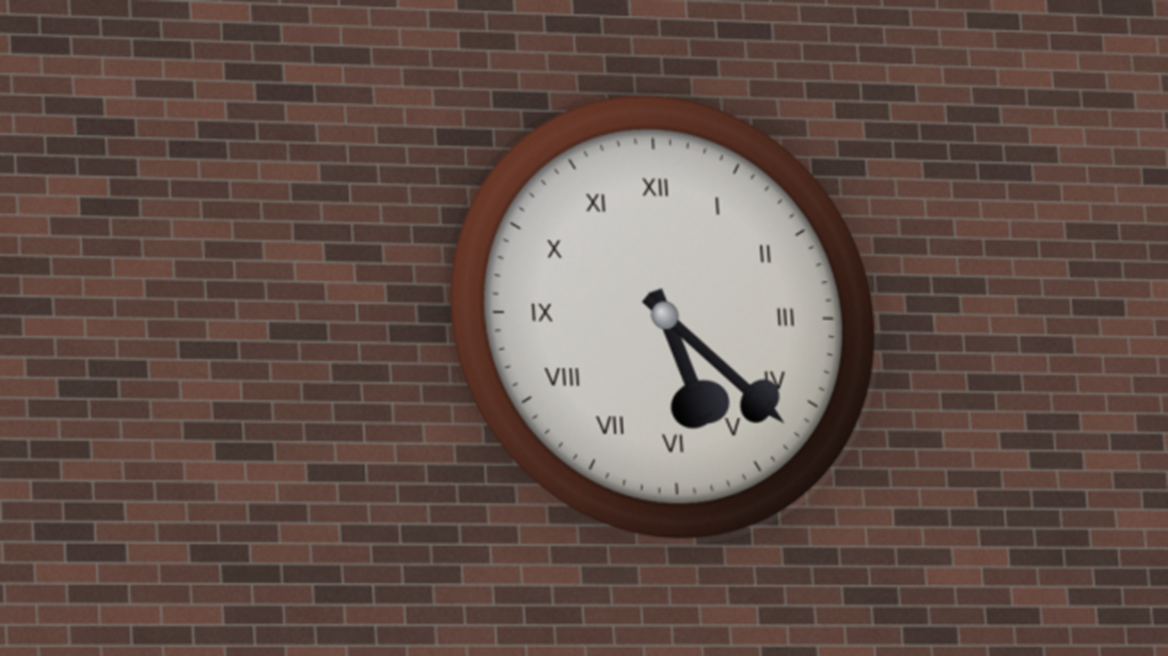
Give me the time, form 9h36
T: 5h22
